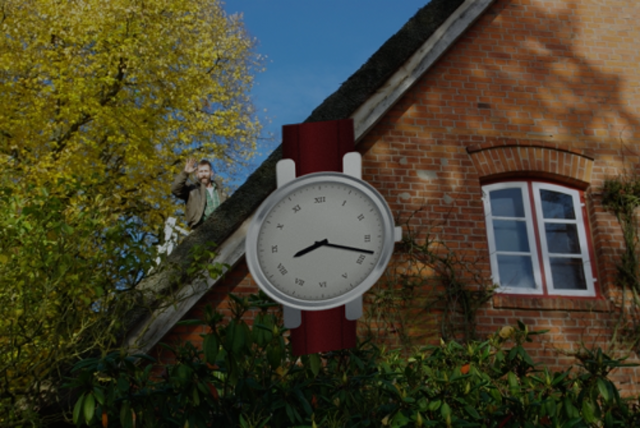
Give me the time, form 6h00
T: 8h18
